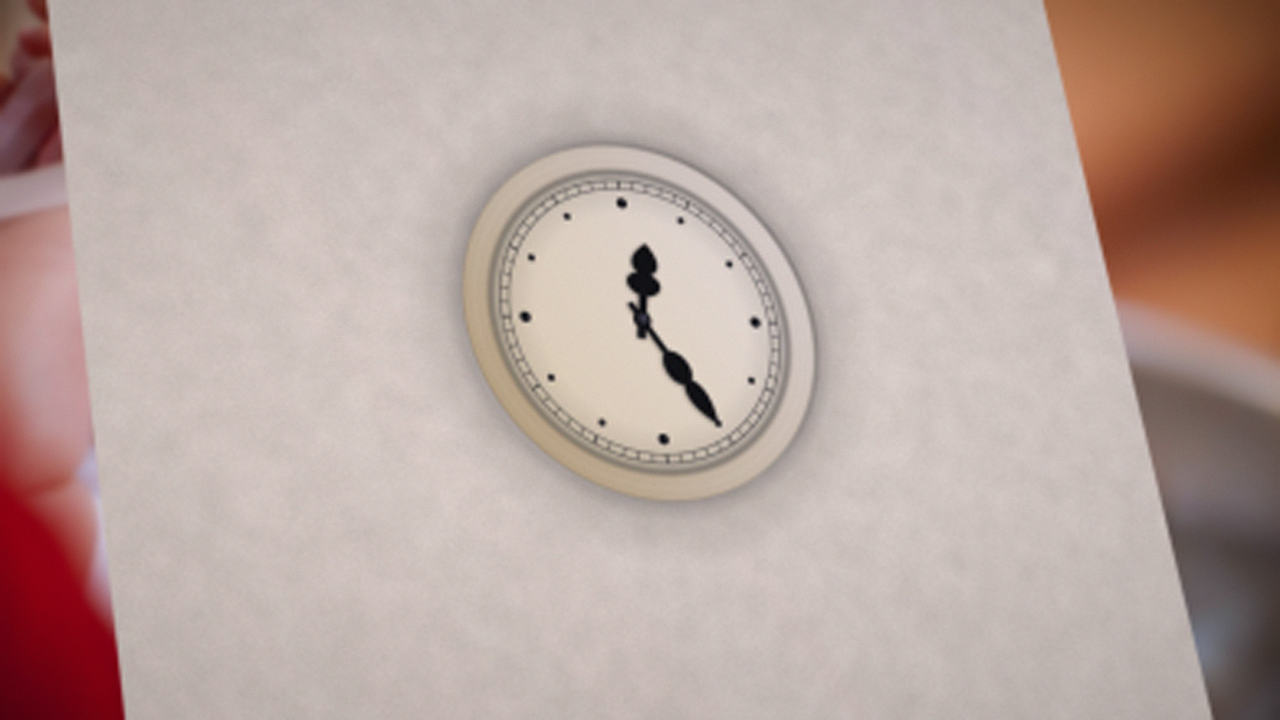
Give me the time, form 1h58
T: 12h25
